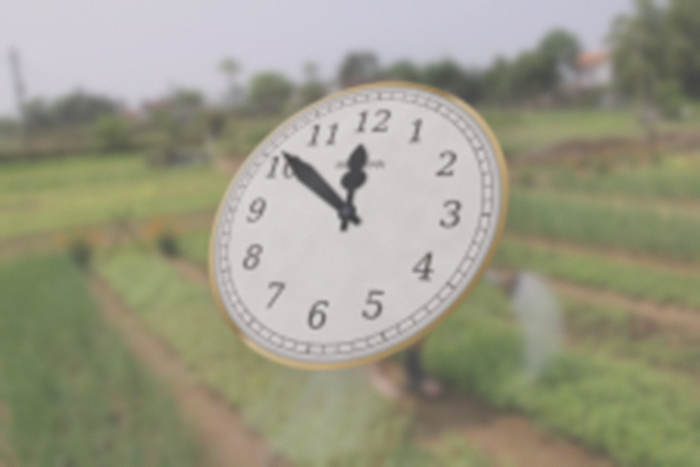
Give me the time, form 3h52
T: 11h51
